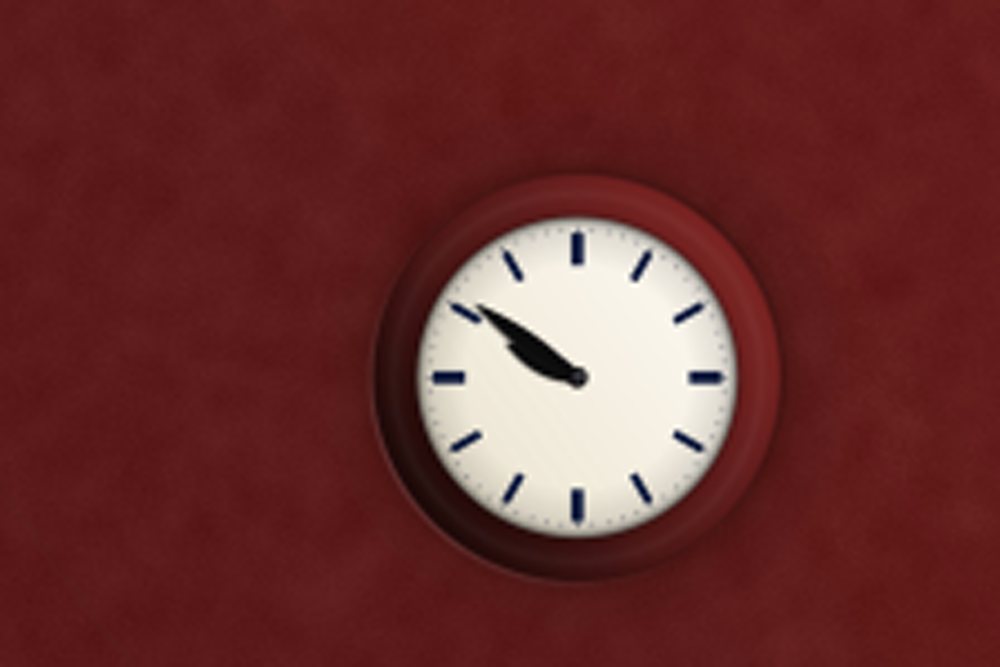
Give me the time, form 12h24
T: 9h51
